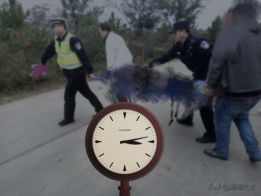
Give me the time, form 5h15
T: 3h13
